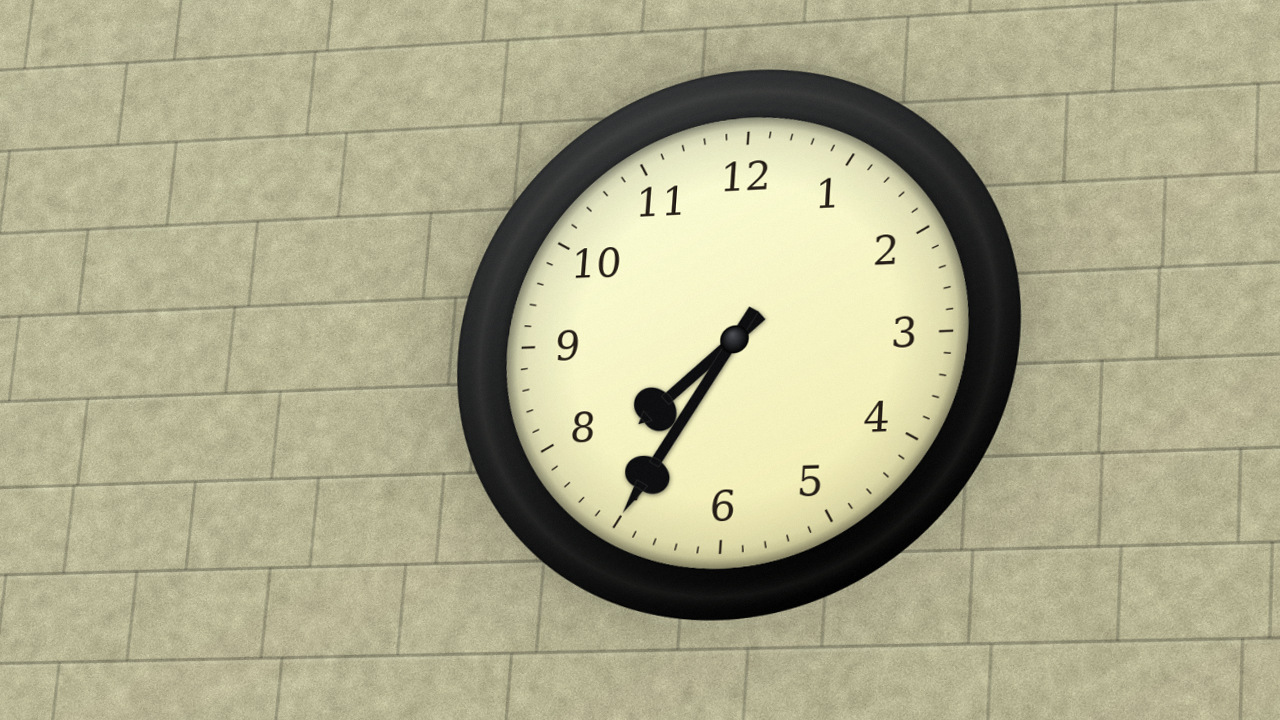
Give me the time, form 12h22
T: 7h35
